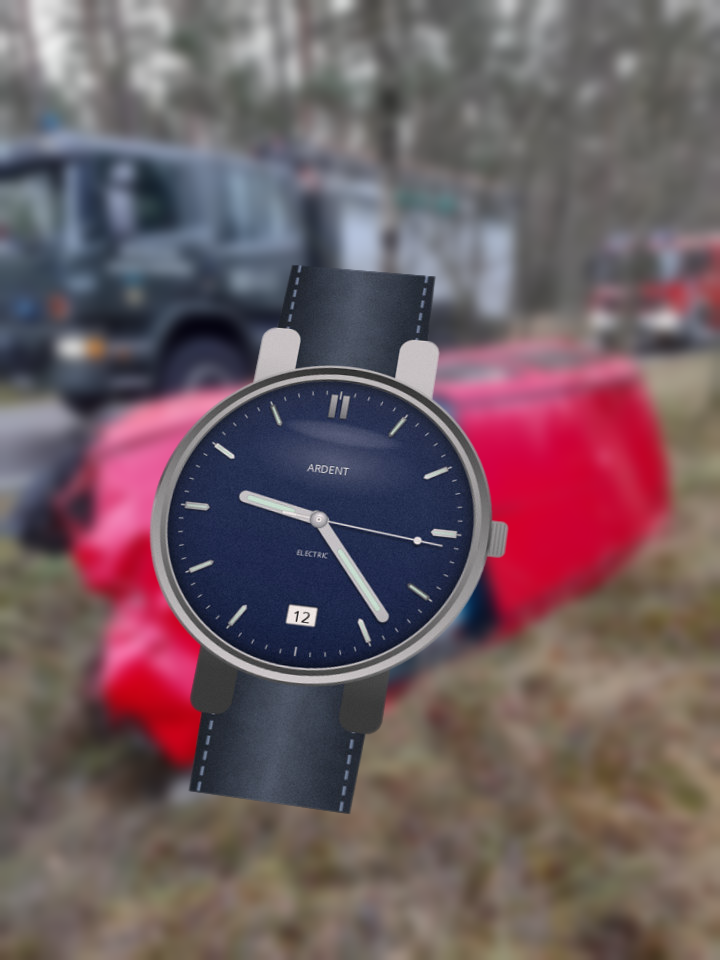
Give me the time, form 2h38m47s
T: 9h23m16s
